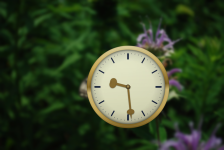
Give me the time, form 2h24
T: 9h29
